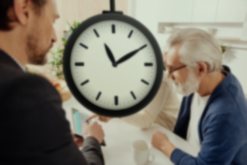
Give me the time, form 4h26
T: 11h10
